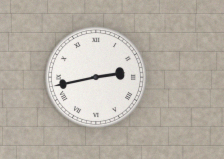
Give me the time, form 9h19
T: 2h43
